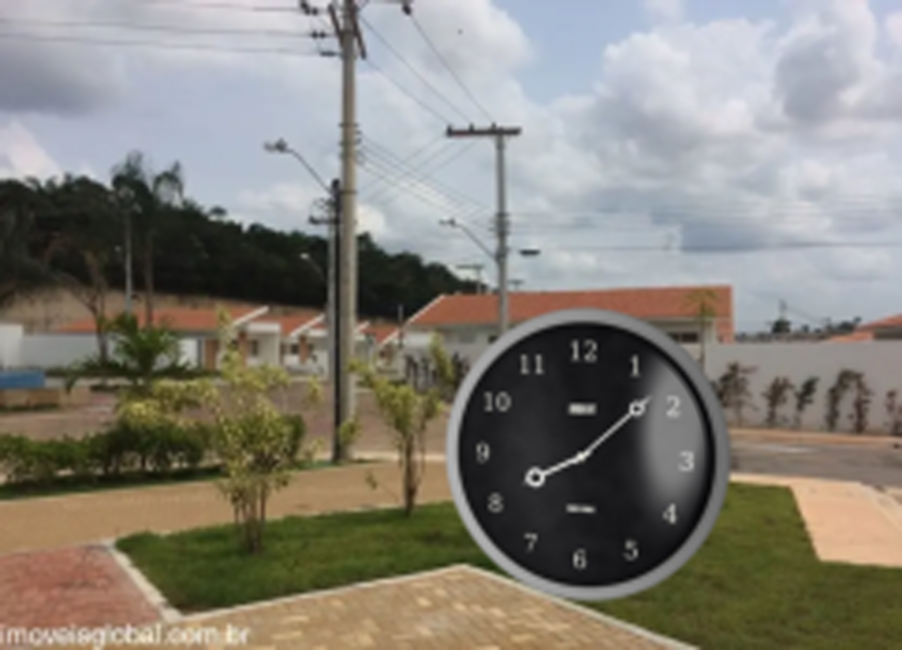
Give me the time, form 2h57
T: 8h08
